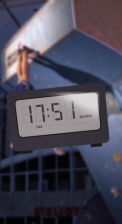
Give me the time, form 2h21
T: 17h51
